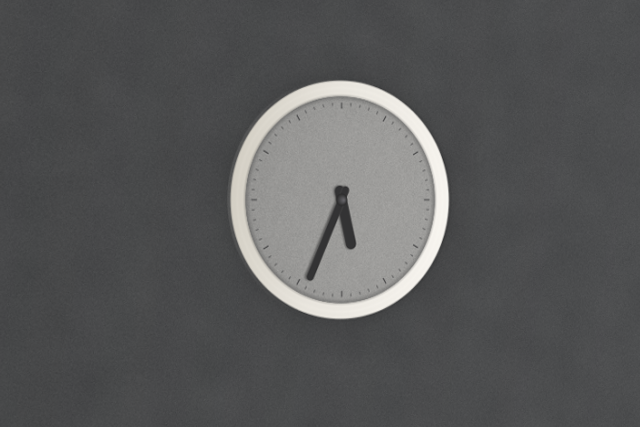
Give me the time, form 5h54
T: 5h34
